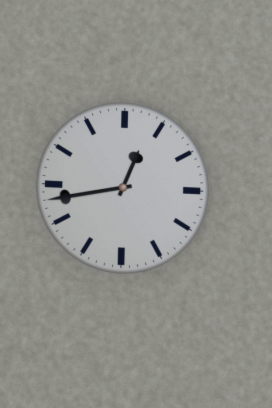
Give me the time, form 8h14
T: 12h43
